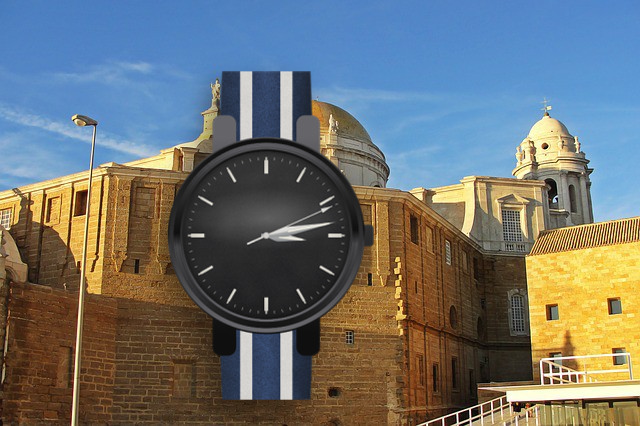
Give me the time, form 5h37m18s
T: 3h13m11s
